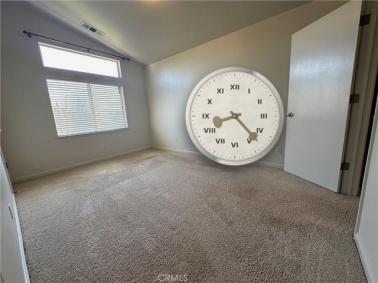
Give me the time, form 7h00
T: 8h23
